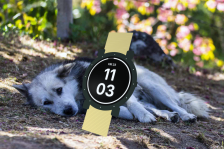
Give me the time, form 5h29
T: 11h03
